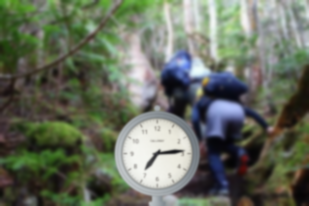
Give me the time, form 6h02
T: 7h14
